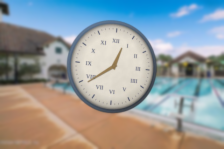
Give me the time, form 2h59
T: 12h39
